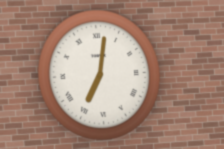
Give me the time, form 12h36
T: 7h02
